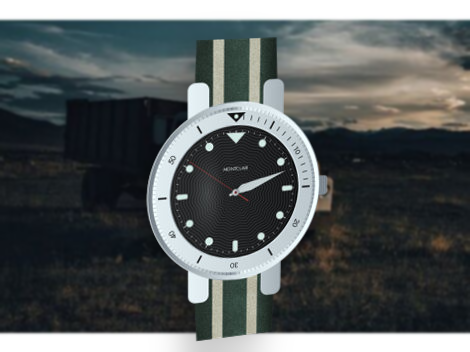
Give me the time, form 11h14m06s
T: 2h11m51s
